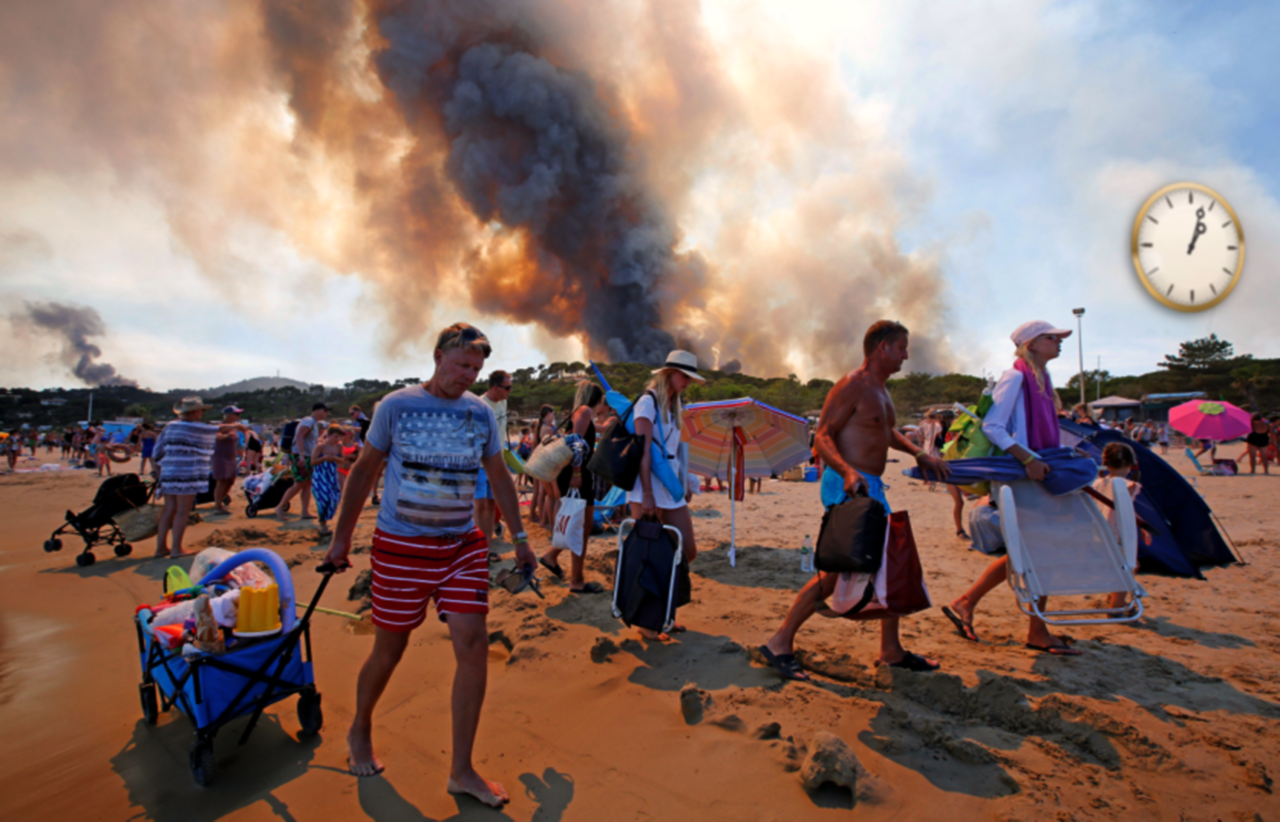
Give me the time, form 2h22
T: 1h03
